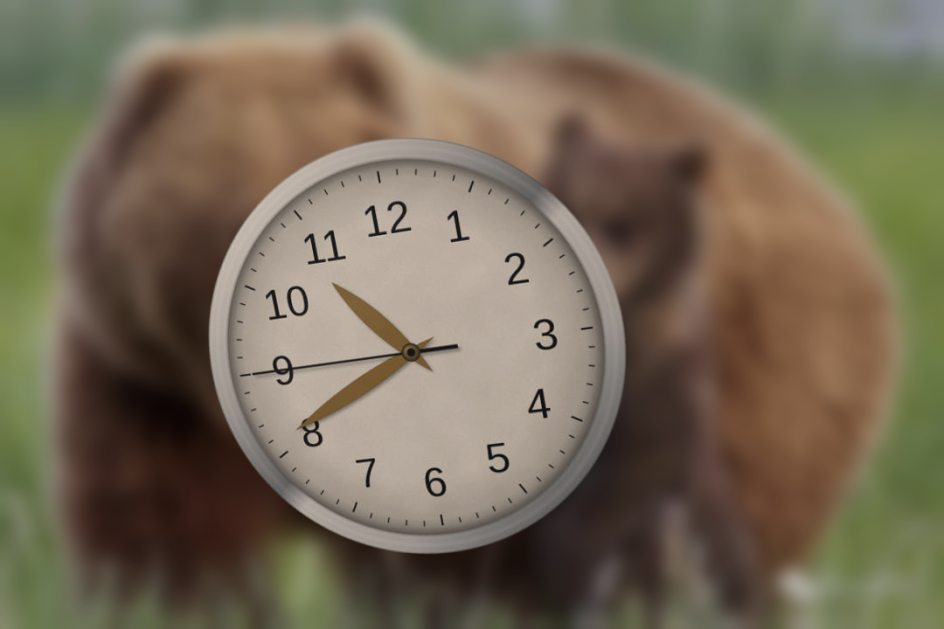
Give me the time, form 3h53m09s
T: 10h40m45s
